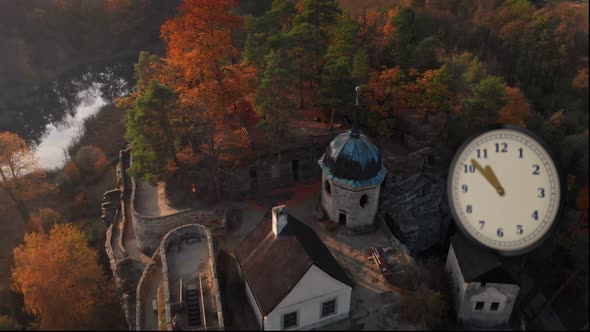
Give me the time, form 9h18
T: 10h52
